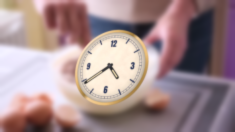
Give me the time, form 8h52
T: 4h39
